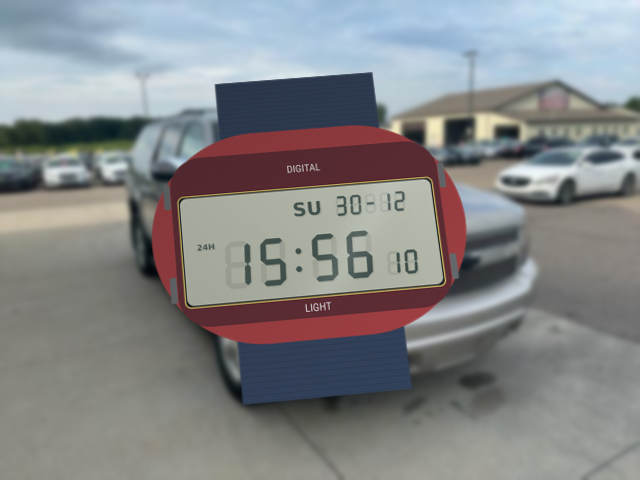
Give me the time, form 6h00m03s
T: 15h56m10s
